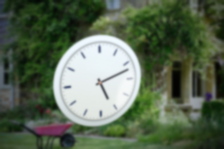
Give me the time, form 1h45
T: 5h12
